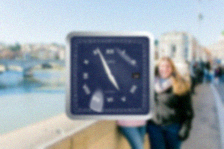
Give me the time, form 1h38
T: 4h56
